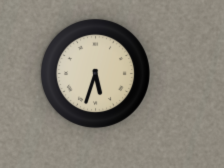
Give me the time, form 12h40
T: 5h33
